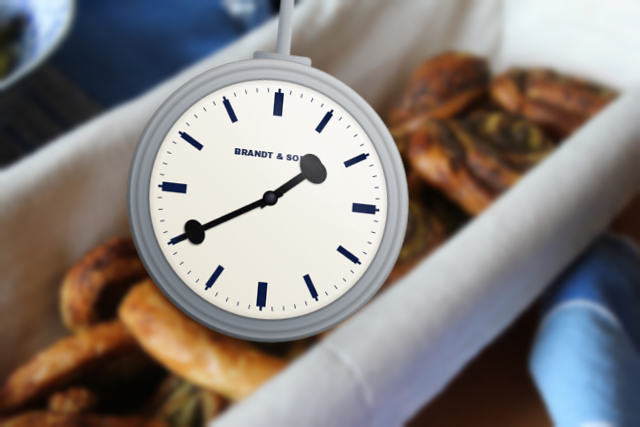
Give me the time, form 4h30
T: 1h40
